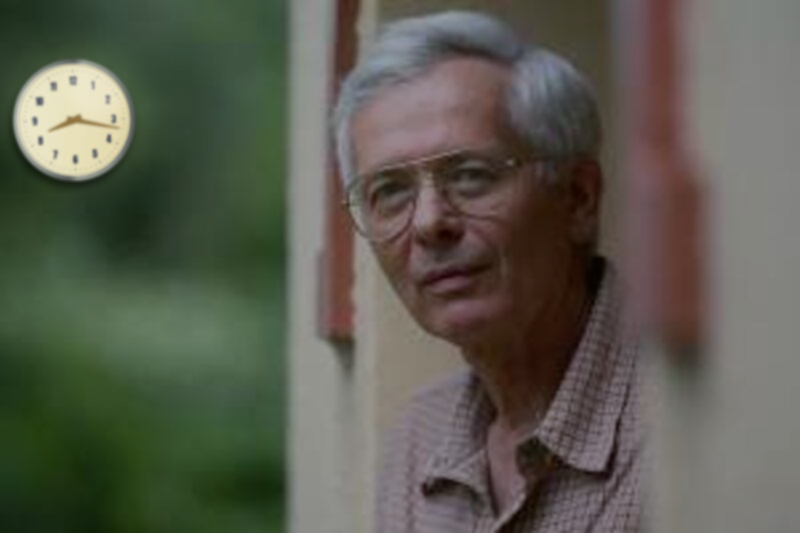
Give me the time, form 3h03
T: 8h17
